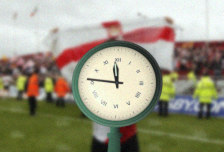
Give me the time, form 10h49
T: 11h46
